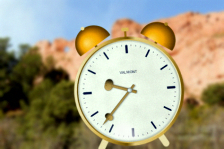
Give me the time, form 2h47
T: 9h37
